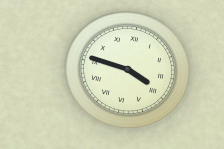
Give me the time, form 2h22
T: 3h46
